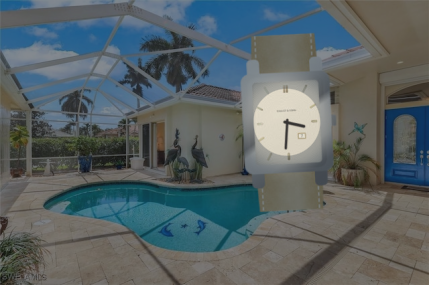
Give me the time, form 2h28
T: 3h31
